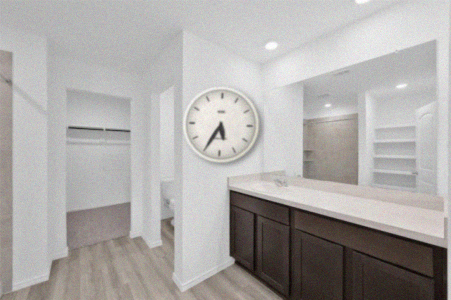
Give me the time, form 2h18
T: 5h35
